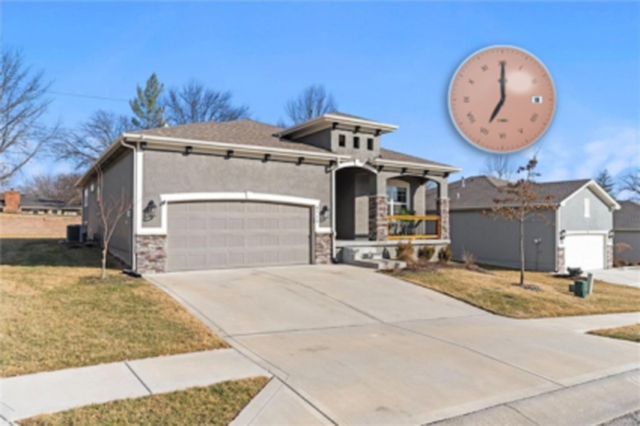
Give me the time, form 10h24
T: 7h00
